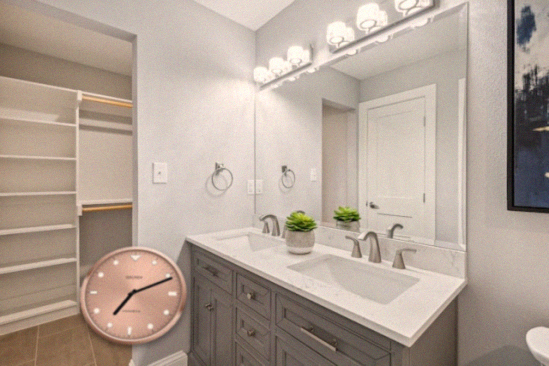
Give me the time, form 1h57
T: 7h11
